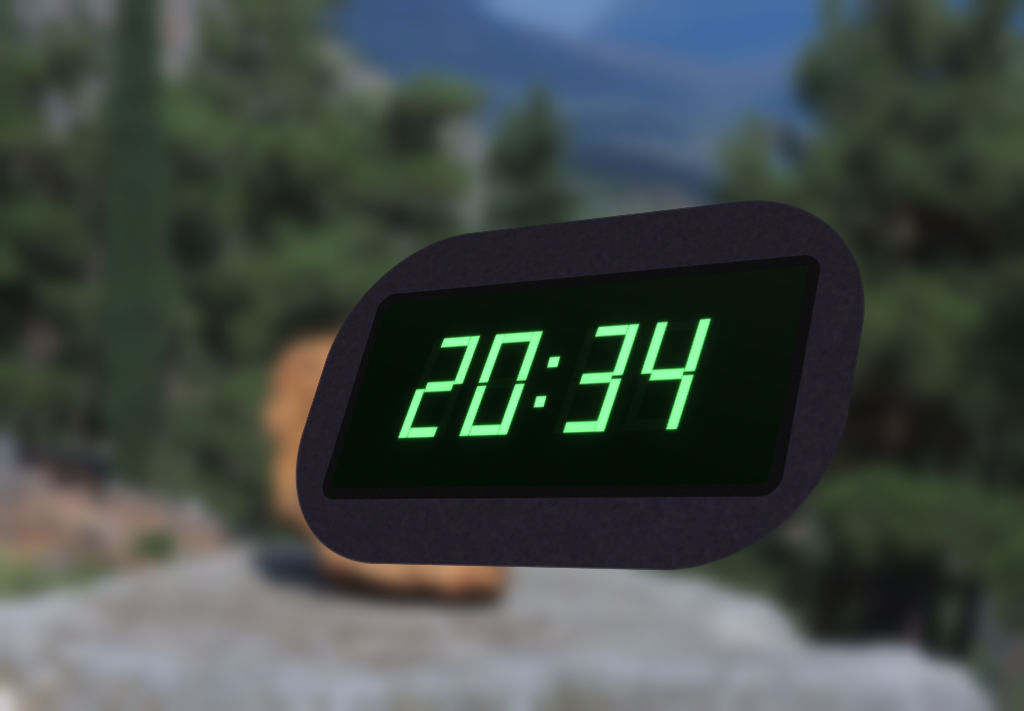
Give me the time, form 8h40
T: 20h34
